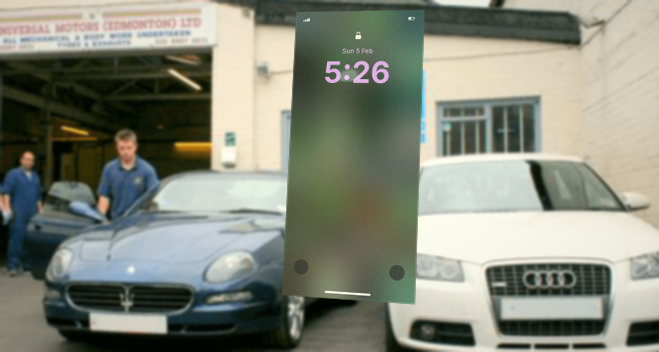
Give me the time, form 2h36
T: 5h26
